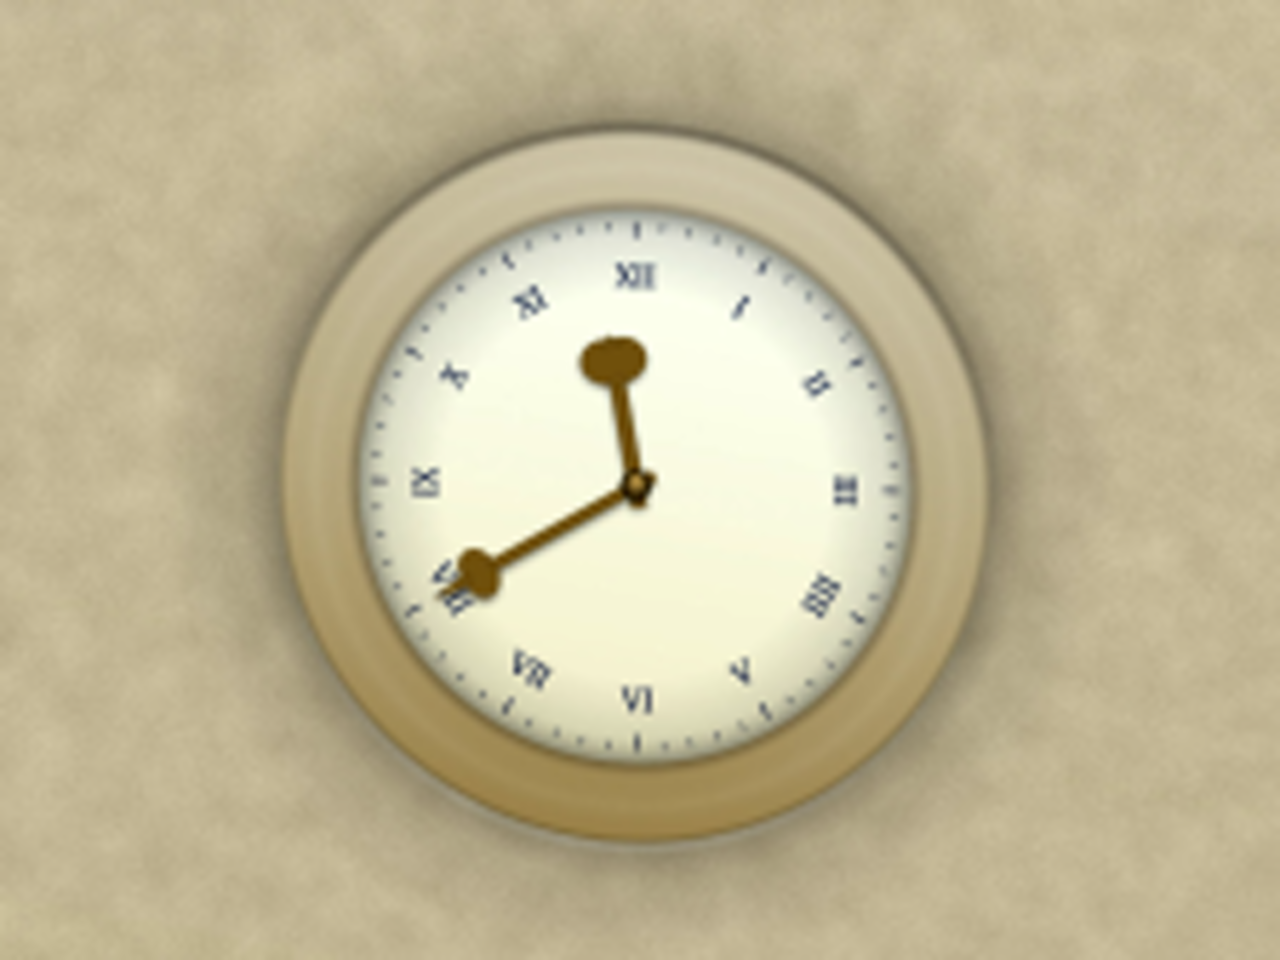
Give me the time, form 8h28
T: 11h40
